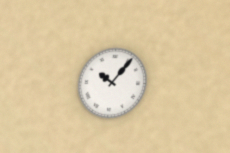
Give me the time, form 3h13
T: 10h06
